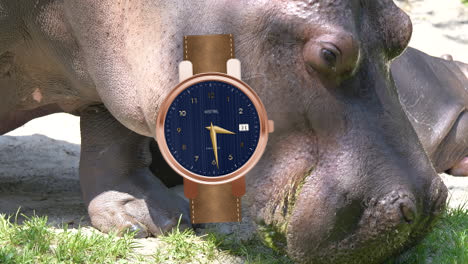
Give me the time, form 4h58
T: 3h29
